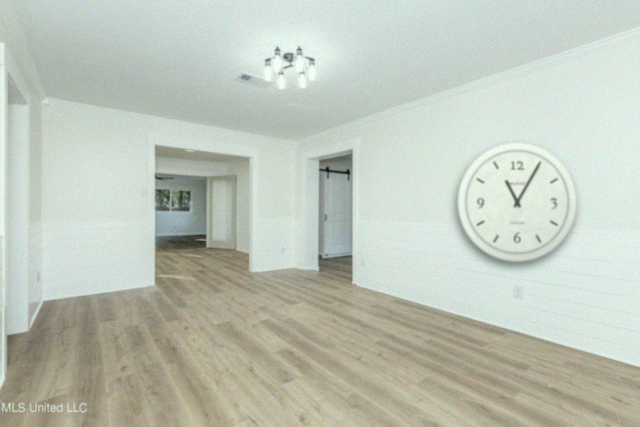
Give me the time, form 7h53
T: 11h05
